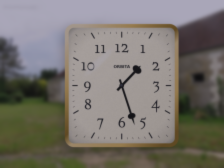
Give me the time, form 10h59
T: 1h27
